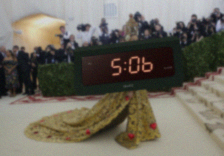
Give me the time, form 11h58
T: 5h06
